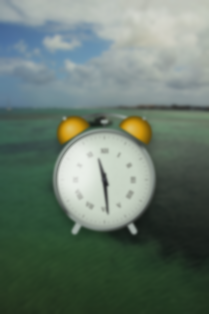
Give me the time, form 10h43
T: 11h29
